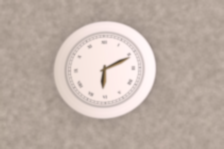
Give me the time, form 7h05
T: 6h11
